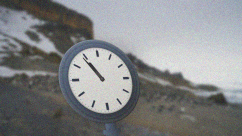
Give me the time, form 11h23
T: 10h54
